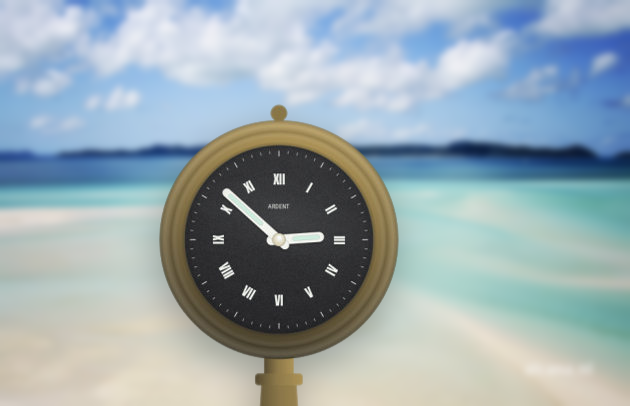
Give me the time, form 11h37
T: 2h52
